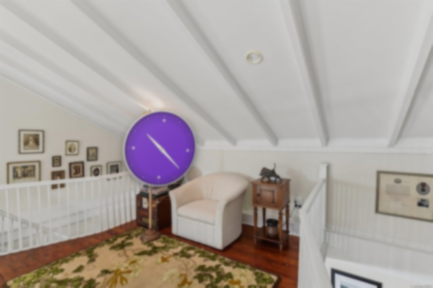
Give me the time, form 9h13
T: 10h22
